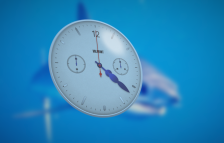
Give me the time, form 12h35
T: 4h22
